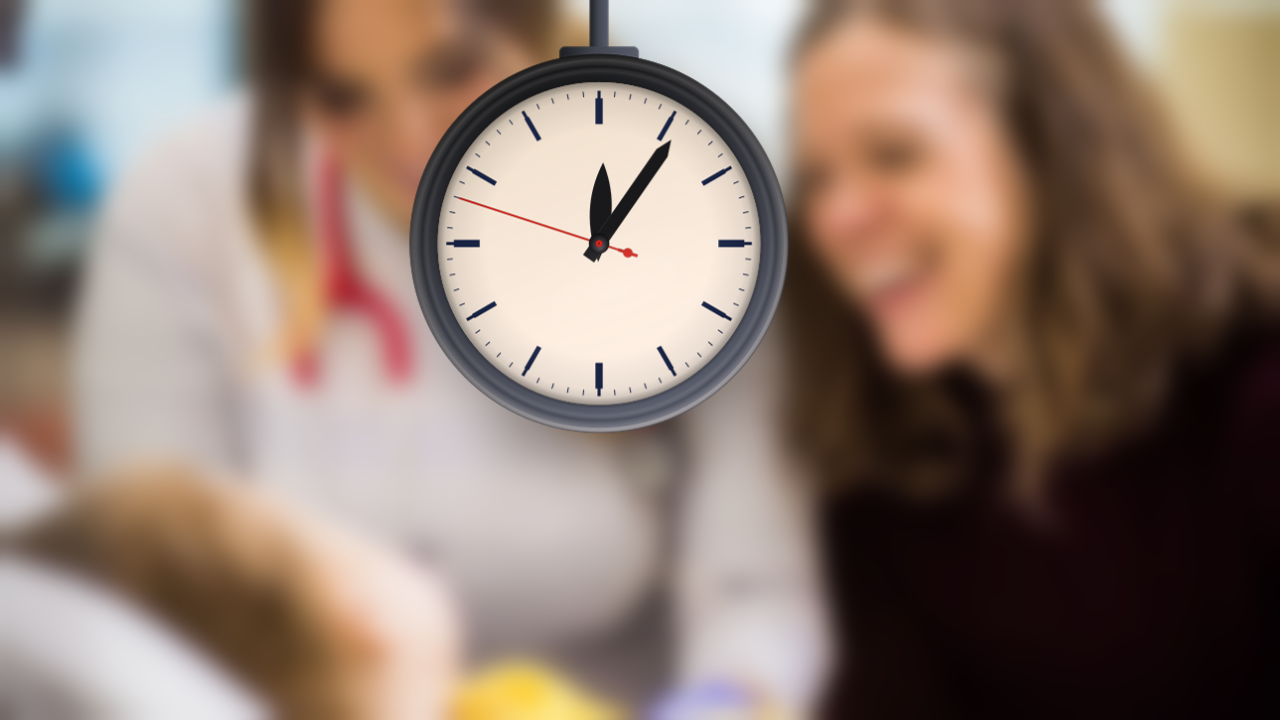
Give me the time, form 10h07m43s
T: 12h05m48s
